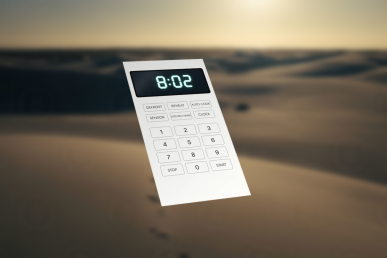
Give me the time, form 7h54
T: 8h02
